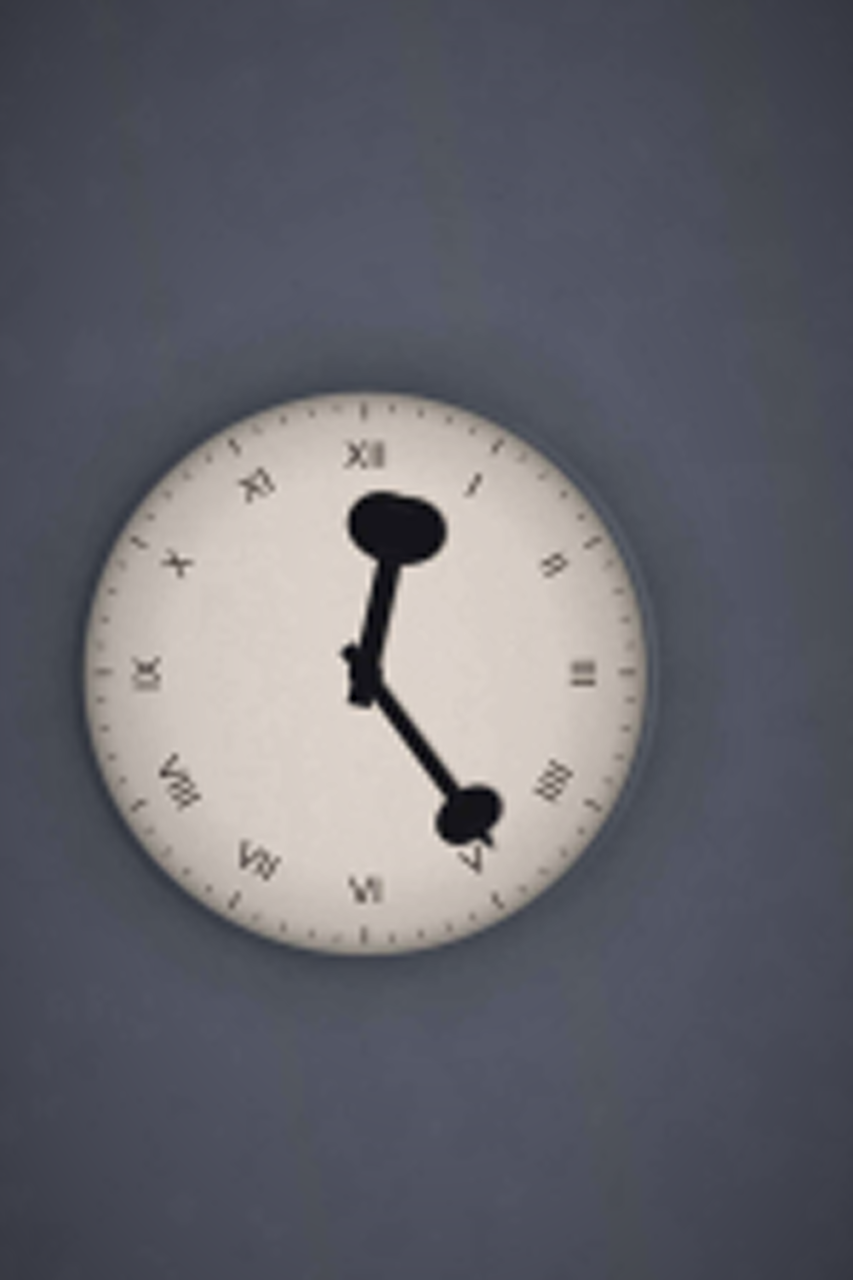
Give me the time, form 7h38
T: 12h24
